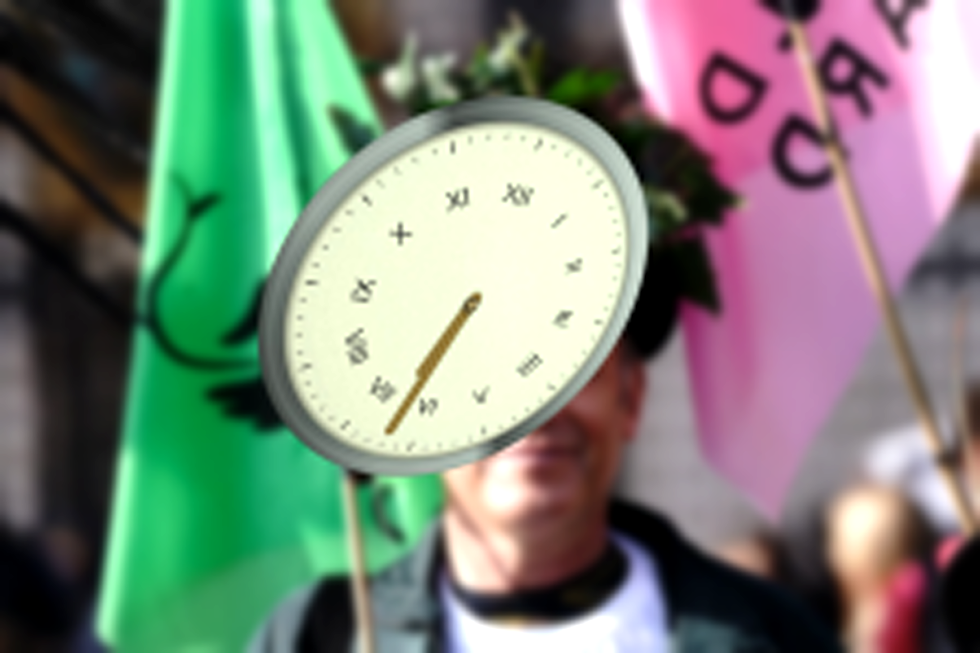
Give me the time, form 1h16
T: 6h32
